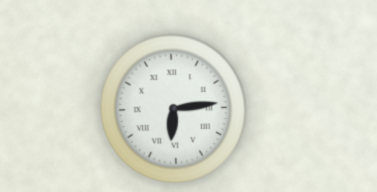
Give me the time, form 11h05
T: 6h14
